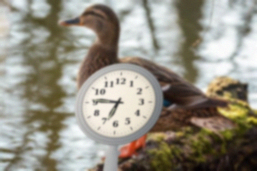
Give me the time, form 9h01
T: 6h46
